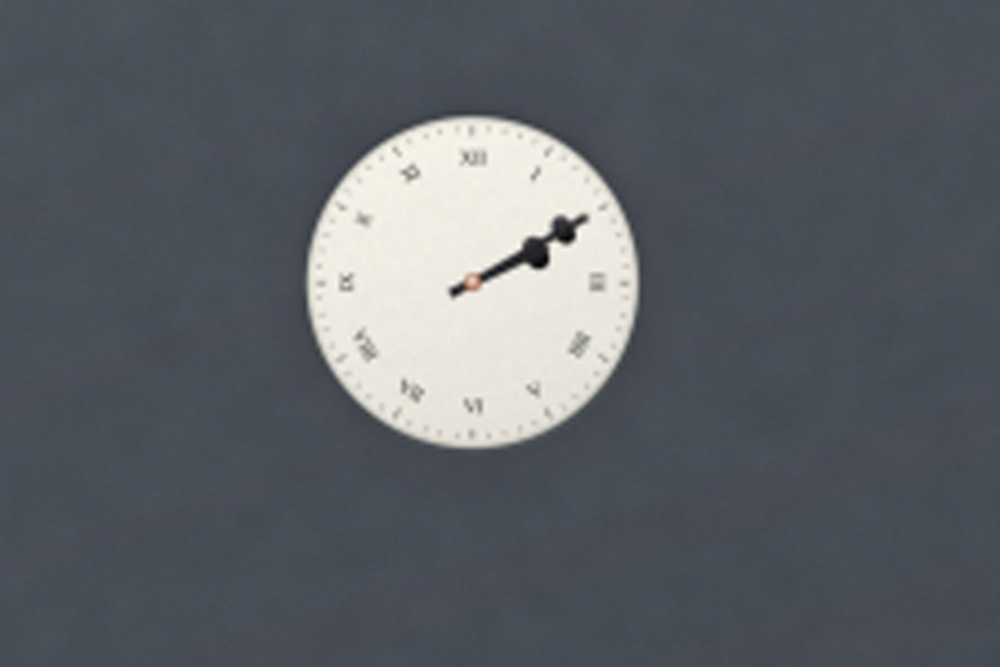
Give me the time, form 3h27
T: 2h10
